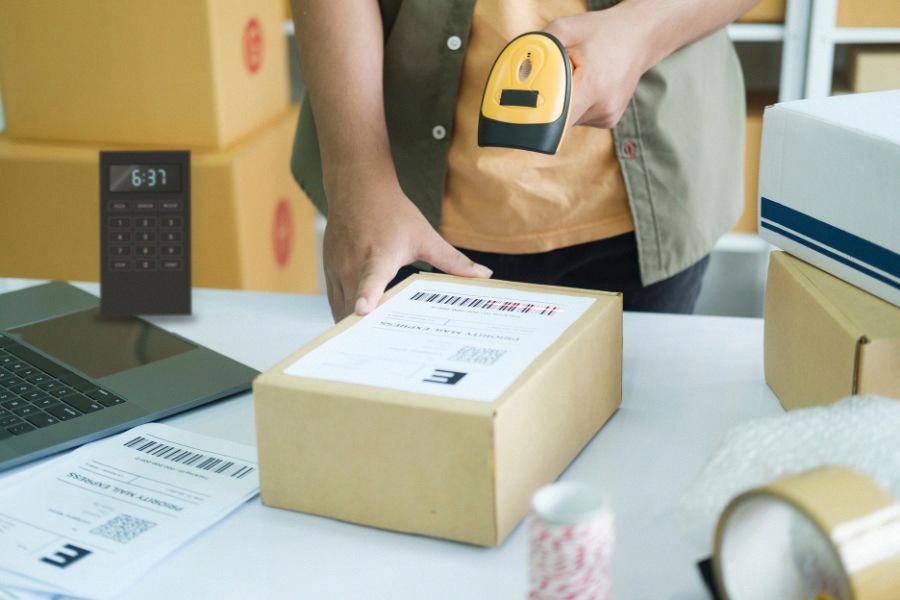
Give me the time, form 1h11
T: 6h37
